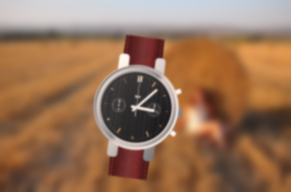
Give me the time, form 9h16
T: 3h07
